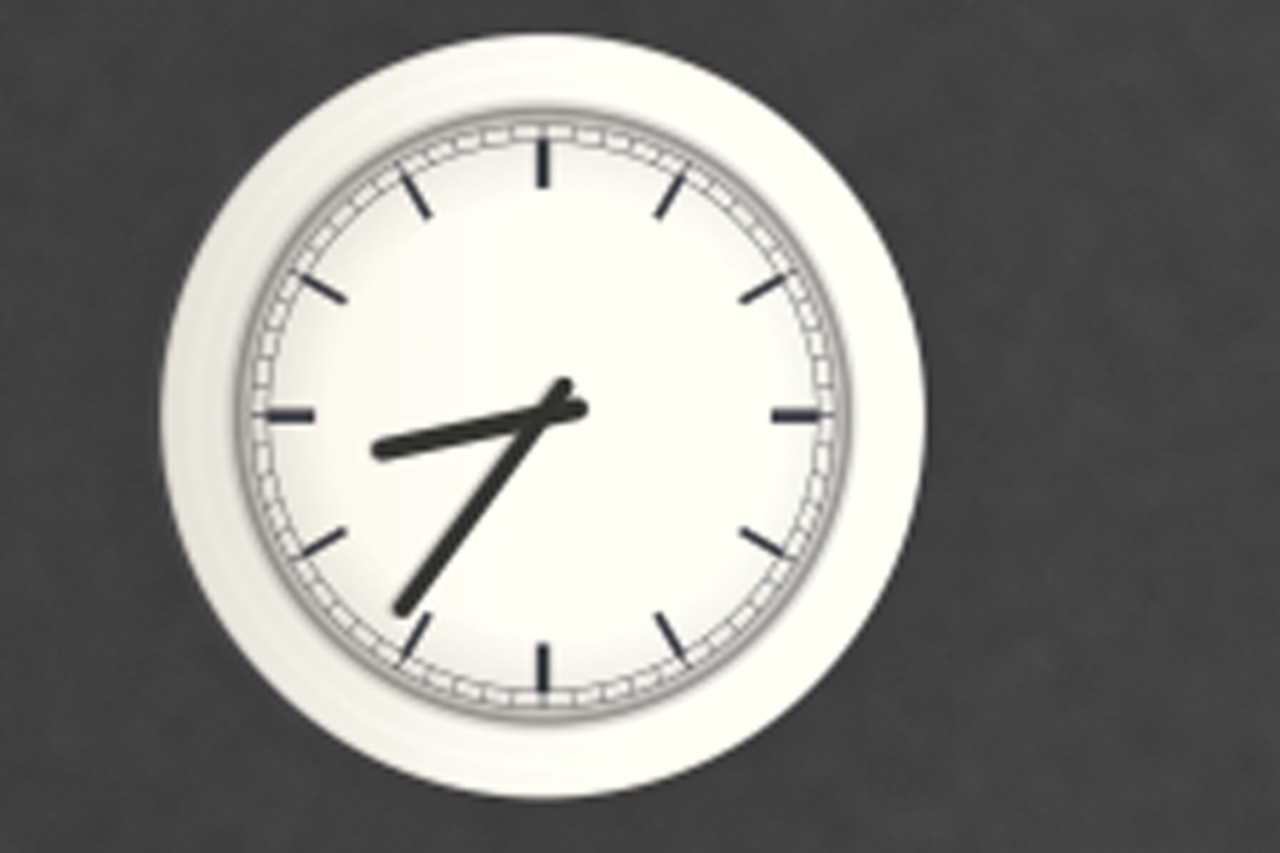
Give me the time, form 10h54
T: 8h36
